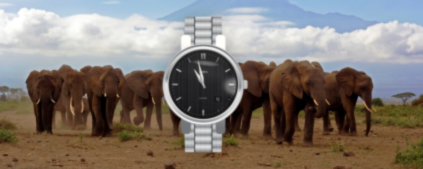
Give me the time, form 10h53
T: 10h58
